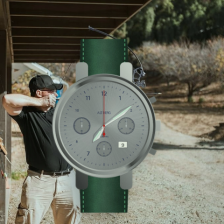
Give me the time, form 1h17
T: 7h09
